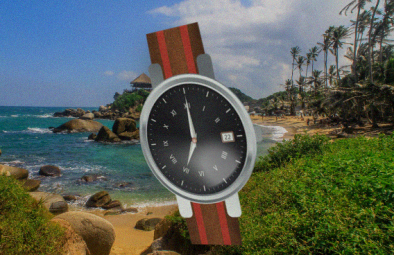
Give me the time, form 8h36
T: 7h00
